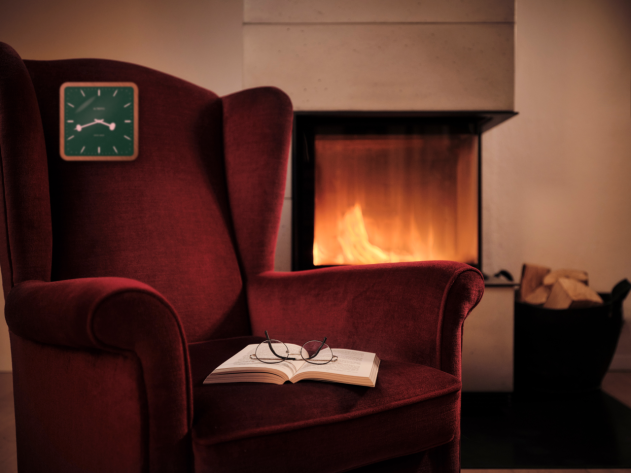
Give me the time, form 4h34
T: 3h42
